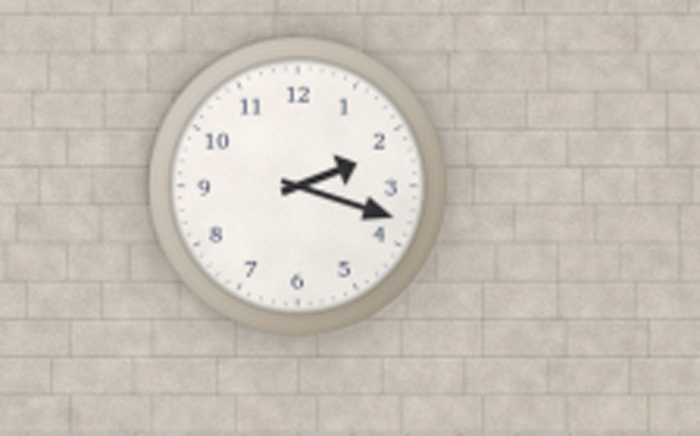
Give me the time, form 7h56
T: 2h18
